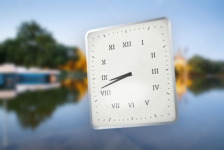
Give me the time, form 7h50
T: 8h42
